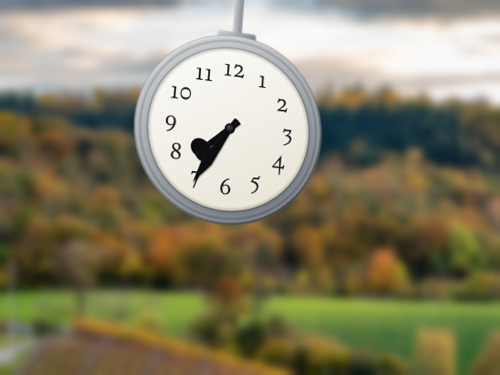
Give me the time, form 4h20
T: 7h35
